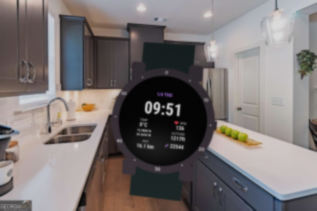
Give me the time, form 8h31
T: 9h51
